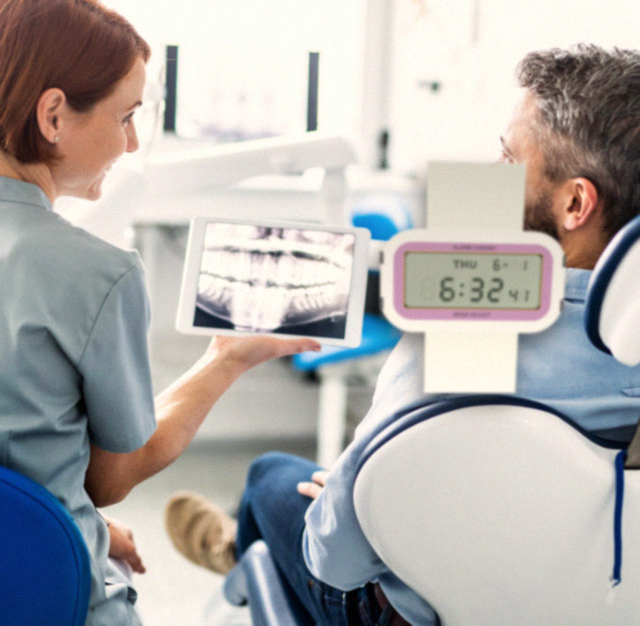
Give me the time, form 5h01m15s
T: 6h32m41s
